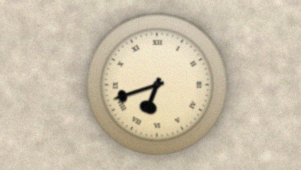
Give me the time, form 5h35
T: 6h42
